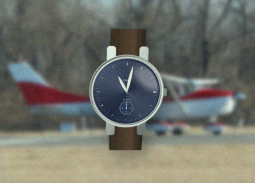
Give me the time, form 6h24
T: 11h02
